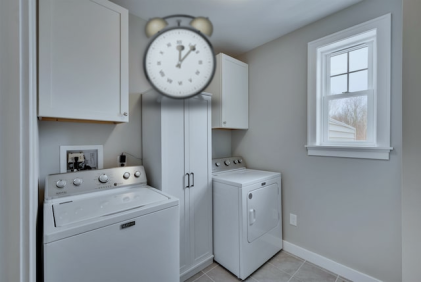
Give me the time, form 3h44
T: 12h07
